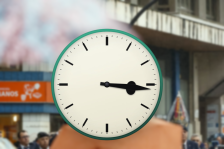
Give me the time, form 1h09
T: 3h16
